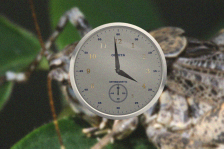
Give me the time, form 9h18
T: 3h59
